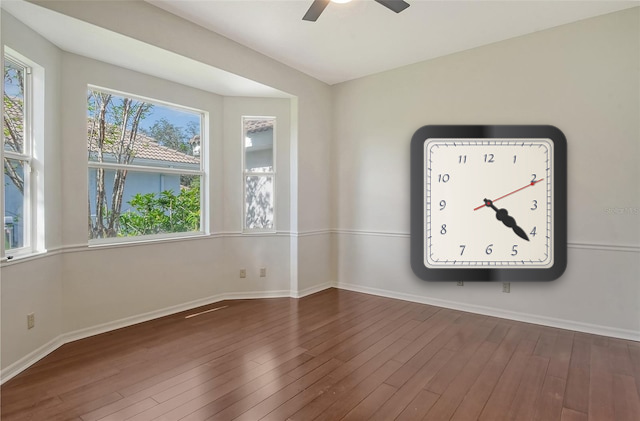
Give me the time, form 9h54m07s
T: 4h22m11s
